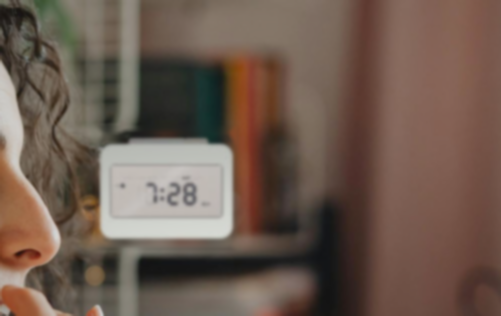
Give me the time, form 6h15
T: 7h28
